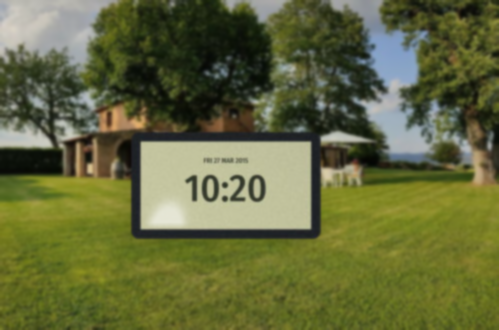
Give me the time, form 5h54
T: 10h20
